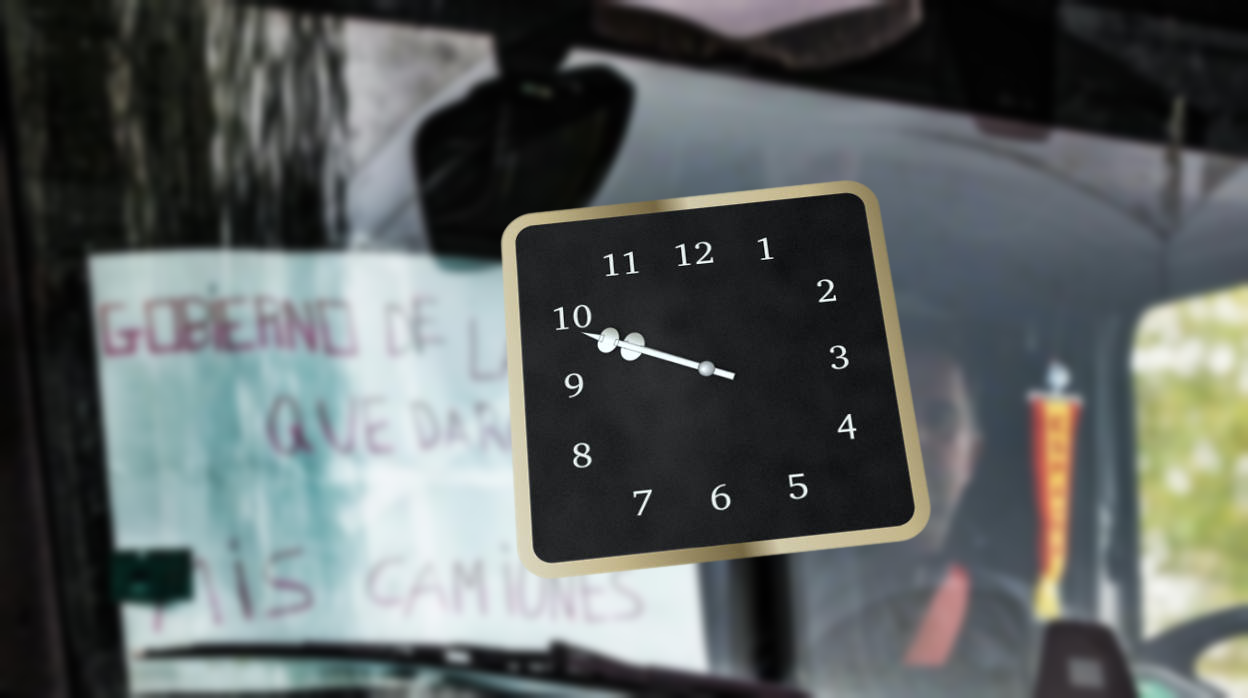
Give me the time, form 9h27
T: 9h49
